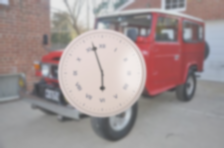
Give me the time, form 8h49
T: 5h57
